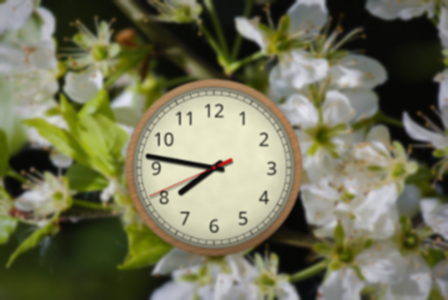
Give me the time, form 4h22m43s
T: 7h46m41s
